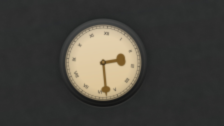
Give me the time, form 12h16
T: 2h28
